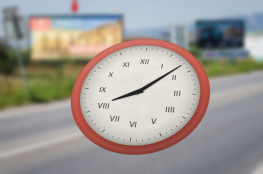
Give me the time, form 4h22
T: 8h08
